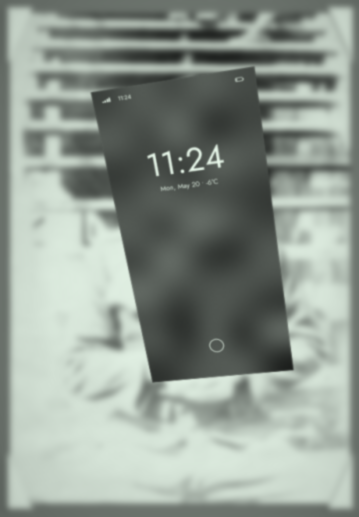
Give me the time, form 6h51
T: 11h24
